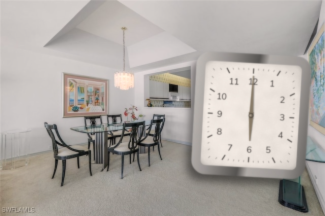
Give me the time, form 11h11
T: 6h00
